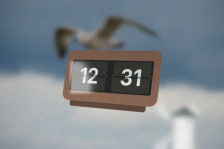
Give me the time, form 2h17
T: 12h31
